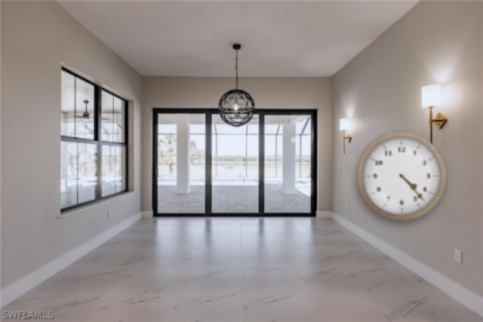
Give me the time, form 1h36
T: 4h23
